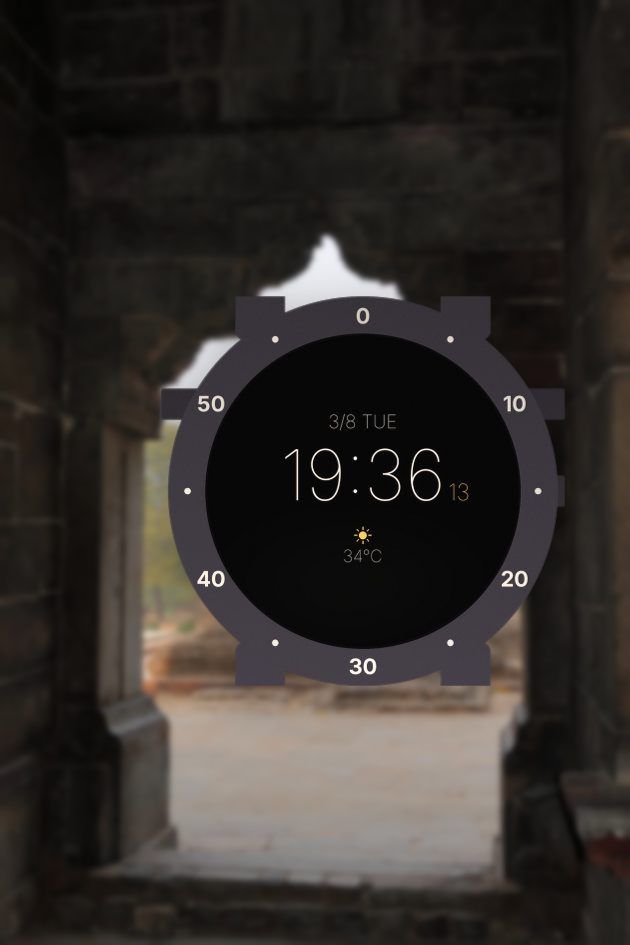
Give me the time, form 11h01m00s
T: 19h36m13s
